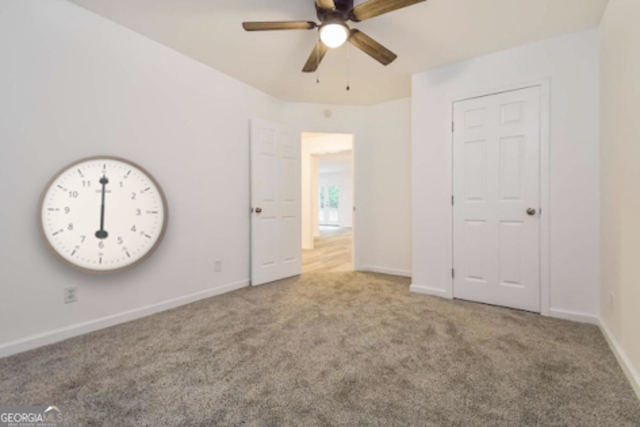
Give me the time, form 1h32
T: 6h00
